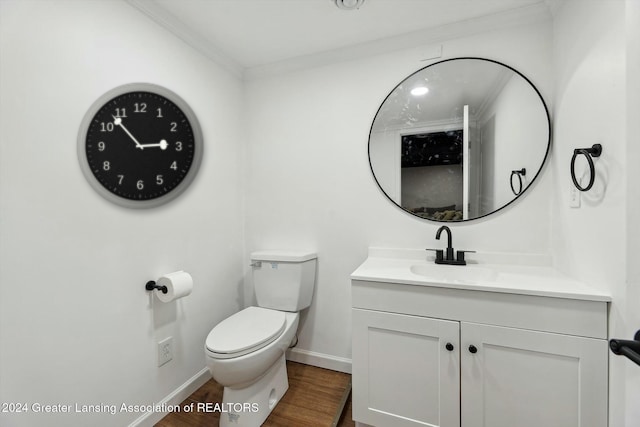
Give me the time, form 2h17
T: 2h53
